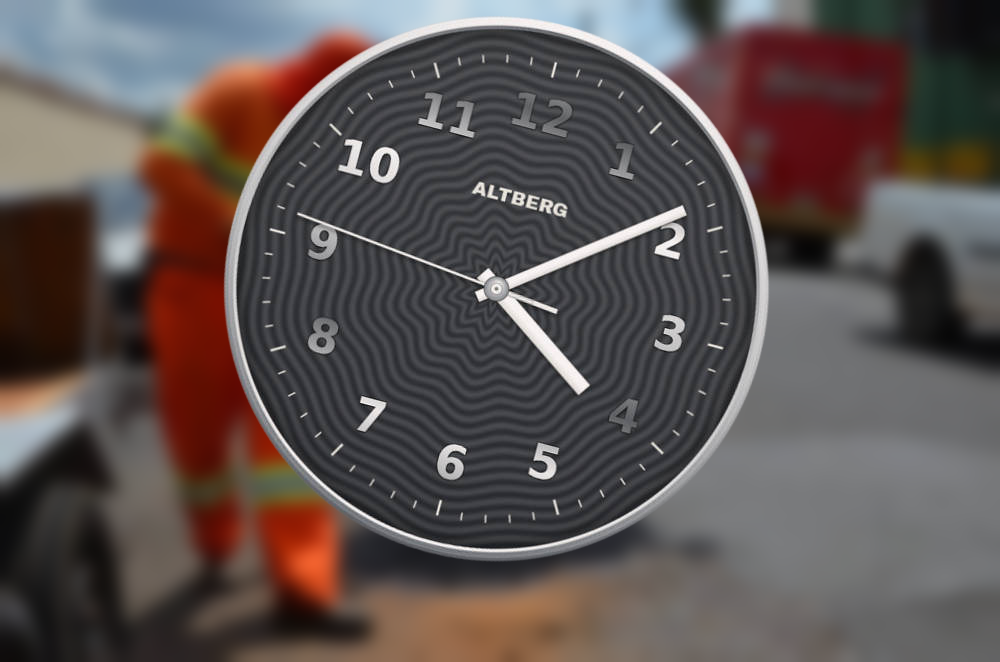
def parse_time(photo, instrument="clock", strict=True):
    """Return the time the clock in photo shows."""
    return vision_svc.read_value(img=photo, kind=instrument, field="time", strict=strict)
4:08:46
